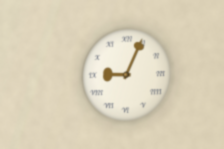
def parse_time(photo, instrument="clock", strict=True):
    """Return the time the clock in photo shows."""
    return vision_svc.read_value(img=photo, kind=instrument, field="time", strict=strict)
9:04
